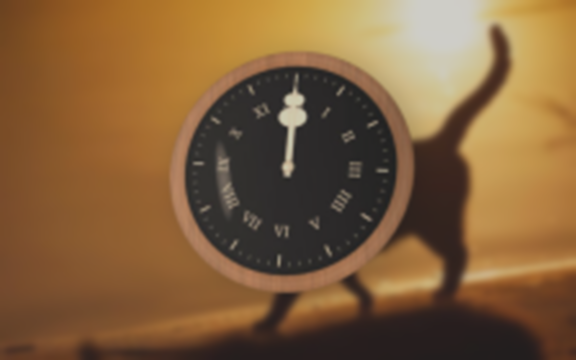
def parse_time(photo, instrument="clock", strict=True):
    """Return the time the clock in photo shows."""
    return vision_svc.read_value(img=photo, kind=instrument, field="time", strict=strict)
12:00
